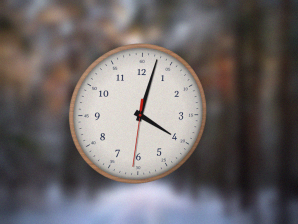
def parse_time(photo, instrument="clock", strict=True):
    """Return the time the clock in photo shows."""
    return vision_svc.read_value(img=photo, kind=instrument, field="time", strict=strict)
4:02:31
